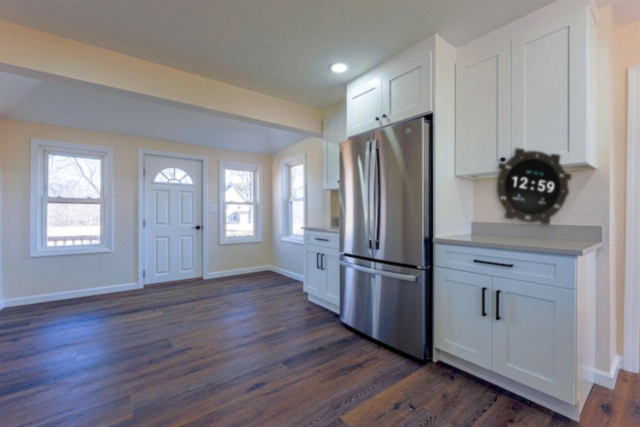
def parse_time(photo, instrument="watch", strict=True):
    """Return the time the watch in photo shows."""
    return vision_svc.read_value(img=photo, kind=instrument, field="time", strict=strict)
12:59
